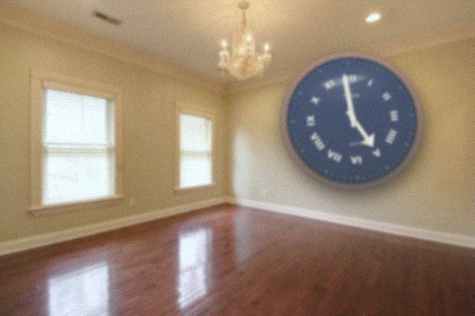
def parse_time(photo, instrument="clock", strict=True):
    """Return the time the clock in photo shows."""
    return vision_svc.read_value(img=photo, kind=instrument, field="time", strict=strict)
4:59
